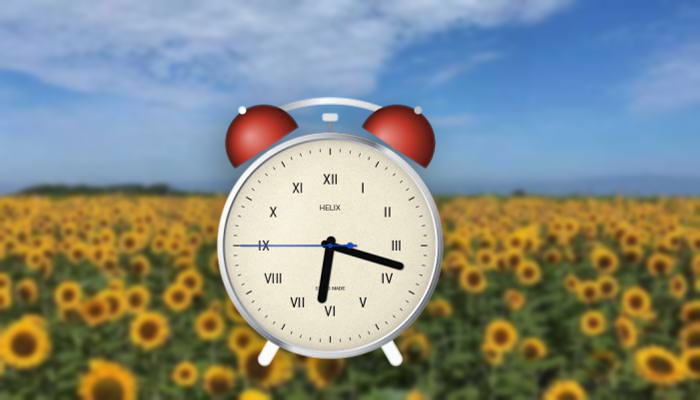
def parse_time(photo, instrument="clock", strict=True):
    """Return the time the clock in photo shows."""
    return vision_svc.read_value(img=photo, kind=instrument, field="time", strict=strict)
6:17:45
